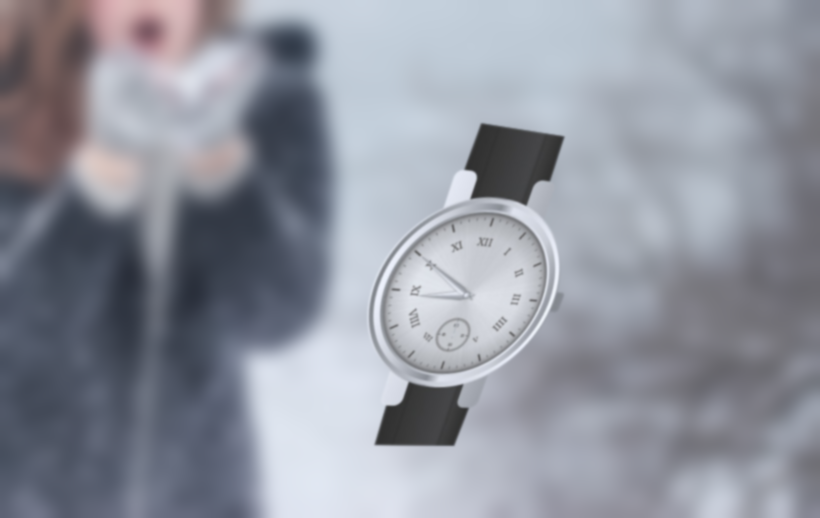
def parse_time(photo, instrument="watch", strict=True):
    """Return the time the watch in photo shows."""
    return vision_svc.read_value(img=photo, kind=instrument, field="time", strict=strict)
8:50
